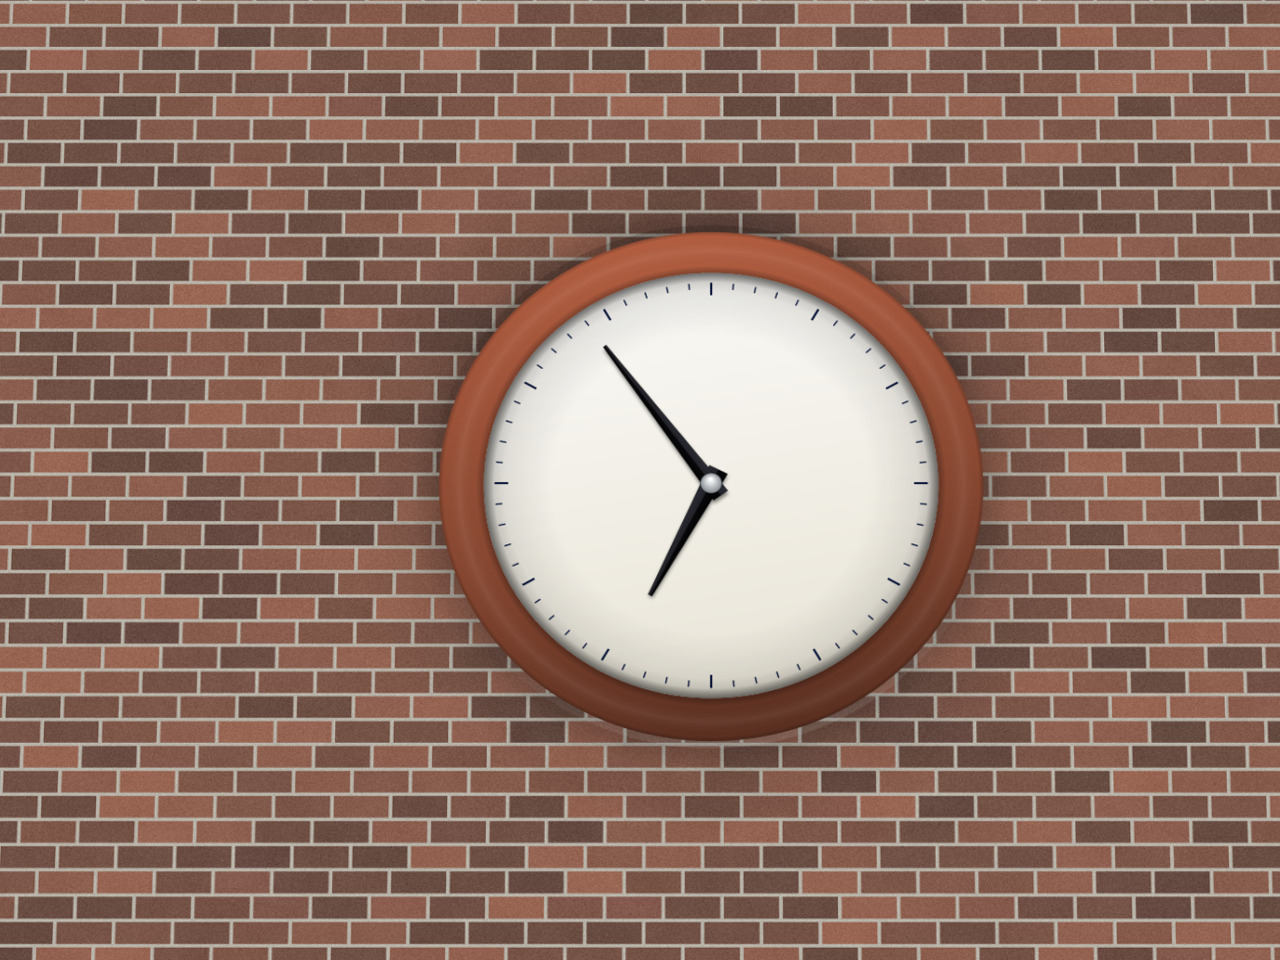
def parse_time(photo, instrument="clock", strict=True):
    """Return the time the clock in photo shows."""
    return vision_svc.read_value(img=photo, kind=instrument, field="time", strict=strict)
6:54
